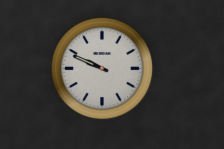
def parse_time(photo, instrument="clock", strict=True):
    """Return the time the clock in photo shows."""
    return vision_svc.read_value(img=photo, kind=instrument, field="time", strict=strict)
9:49
